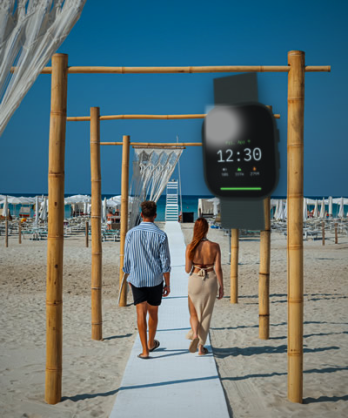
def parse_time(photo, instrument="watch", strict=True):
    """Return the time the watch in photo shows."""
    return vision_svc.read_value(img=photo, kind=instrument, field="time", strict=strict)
12:30
